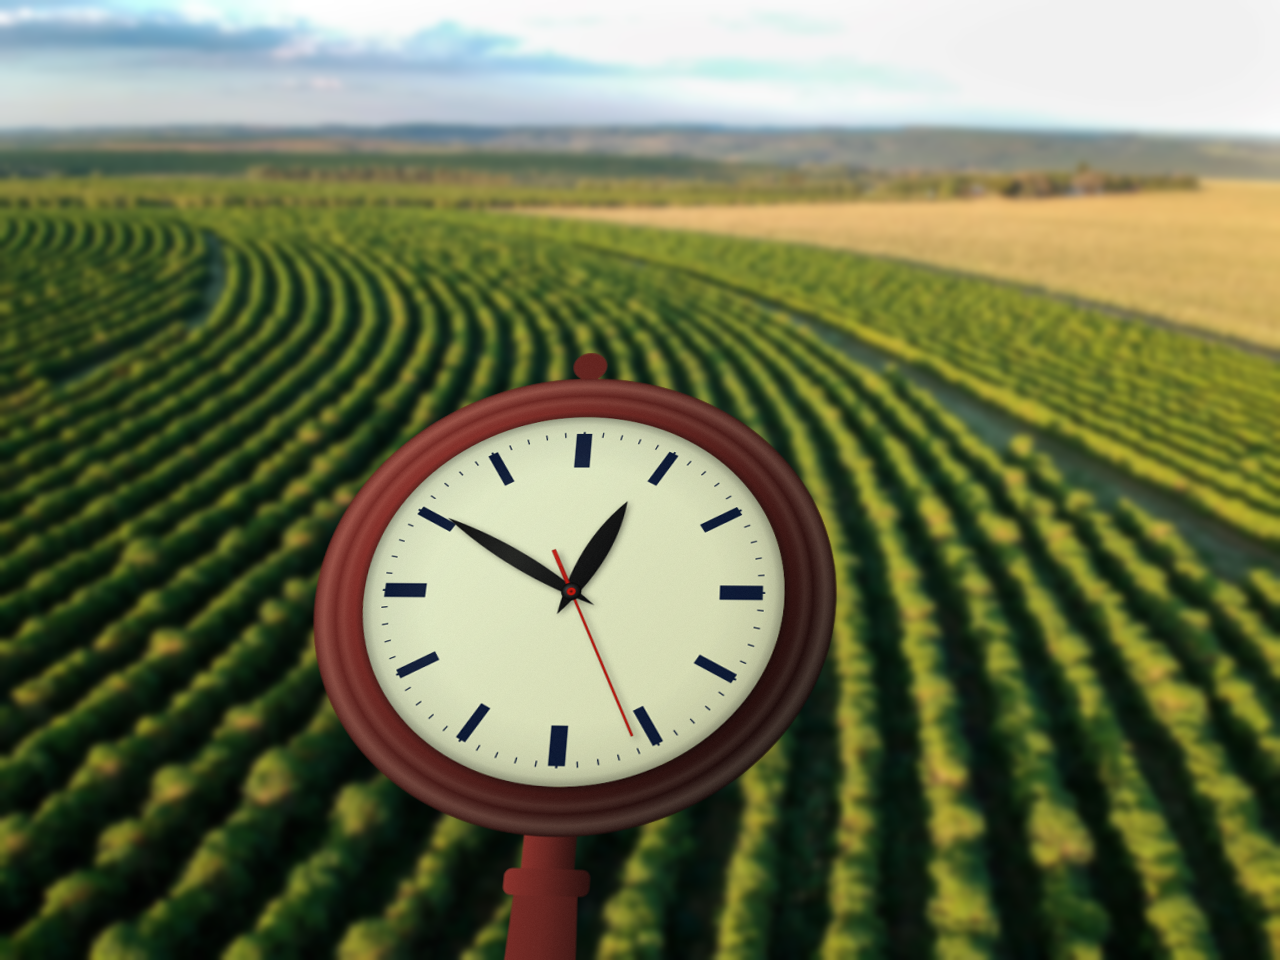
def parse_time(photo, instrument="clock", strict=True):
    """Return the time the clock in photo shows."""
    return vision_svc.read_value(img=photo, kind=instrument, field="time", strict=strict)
12:50:26
